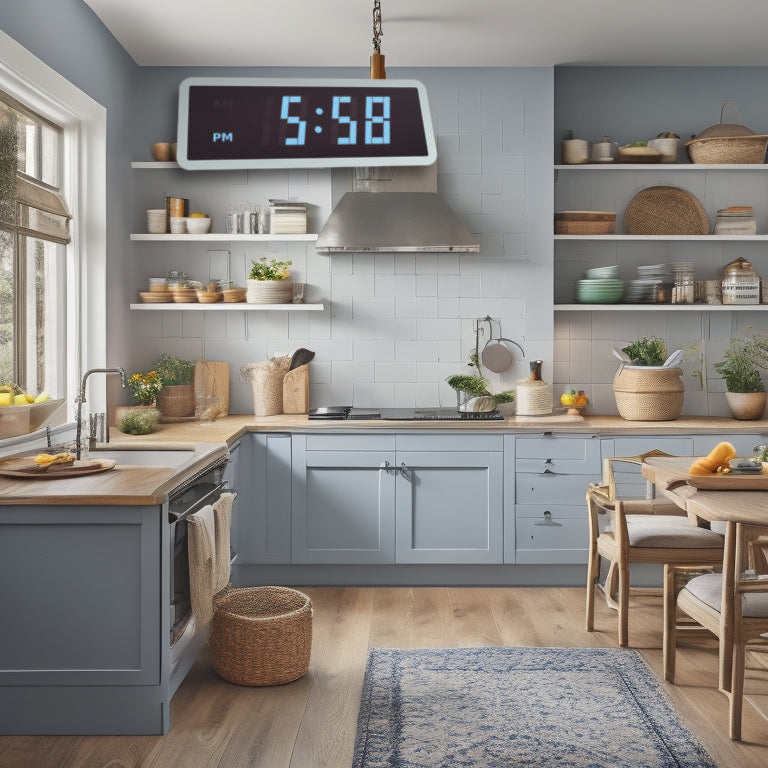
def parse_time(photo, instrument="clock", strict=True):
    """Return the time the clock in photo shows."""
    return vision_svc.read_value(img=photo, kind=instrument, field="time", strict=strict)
5:58
